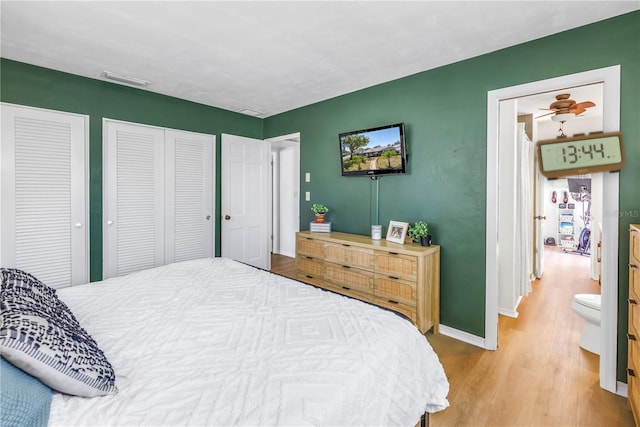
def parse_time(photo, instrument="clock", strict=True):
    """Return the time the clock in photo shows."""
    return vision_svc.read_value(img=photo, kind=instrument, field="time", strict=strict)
13:44
